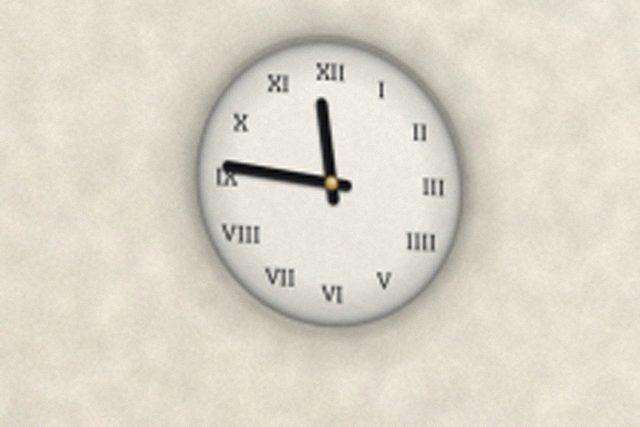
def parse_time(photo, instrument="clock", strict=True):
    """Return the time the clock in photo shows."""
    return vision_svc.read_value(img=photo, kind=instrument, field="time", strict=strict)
11:46
